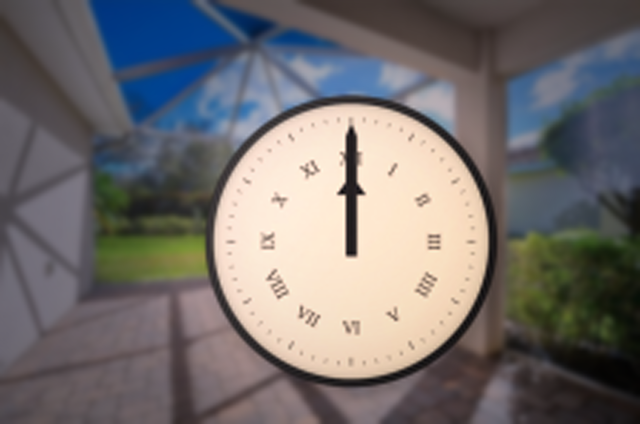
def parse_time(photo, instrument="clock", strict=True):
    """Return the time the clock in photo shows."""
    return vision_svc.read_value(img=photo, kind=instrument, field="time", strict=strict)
12:00
